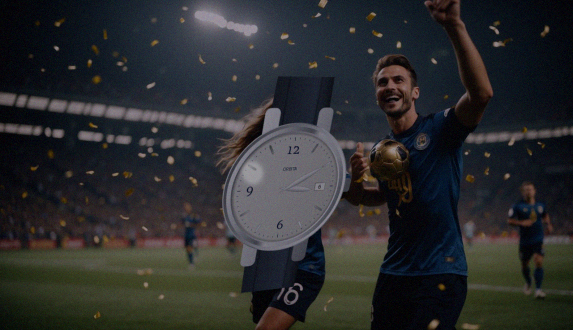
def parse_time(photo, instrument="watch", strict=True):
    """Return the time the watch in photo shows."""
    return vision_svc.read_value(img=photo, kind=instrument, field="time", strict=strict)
3:10
